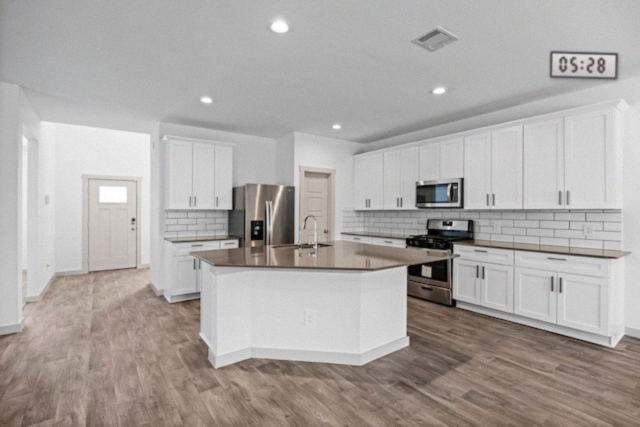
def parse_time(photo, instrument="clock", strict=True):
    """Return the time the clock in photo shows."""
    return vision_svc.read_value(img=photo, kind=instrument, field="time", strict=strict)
5:28
